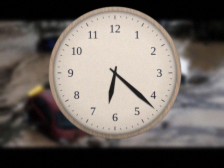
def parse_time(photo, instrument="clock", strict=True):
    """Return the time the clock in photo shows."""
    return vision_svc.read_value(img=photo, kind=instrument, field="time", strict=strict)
6:22
